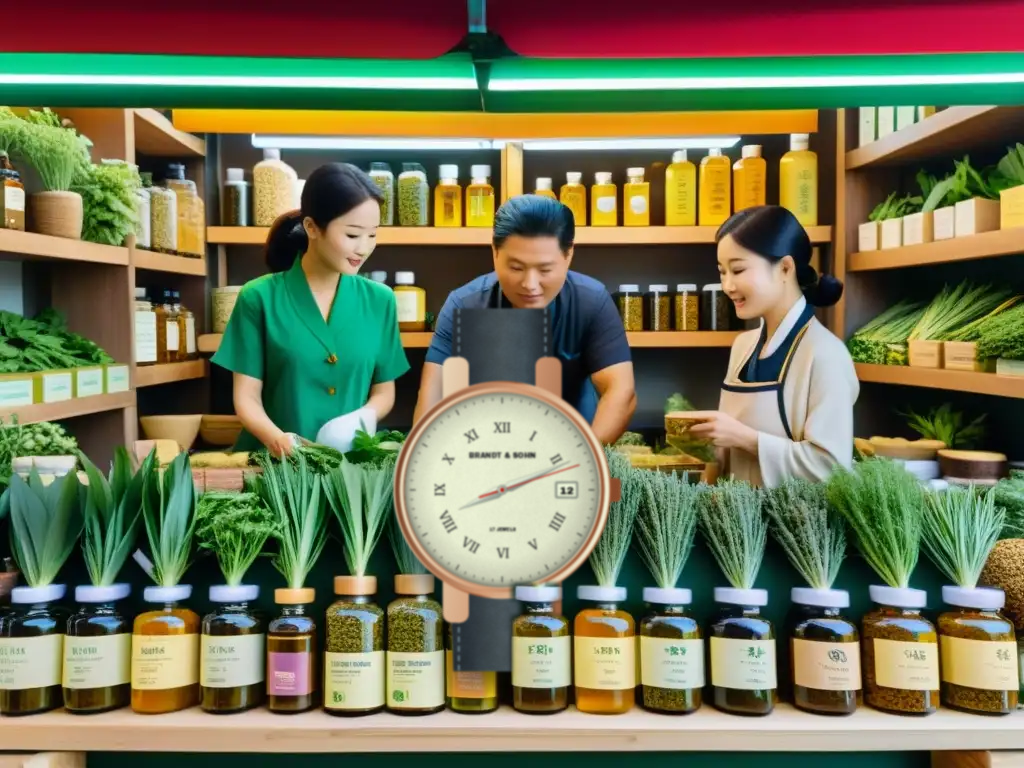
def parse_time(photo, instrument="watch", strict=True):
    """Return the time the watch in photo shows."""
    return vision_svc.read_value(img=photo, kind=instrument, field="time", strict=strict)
8:11:12
